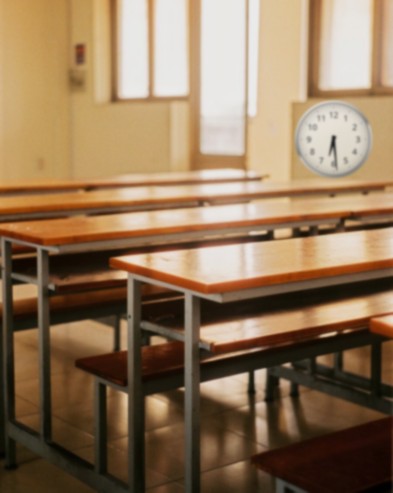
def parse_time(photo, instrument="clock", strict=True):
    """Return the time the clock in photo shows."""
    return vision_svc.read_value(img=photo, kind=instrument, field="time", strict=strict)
6:29
